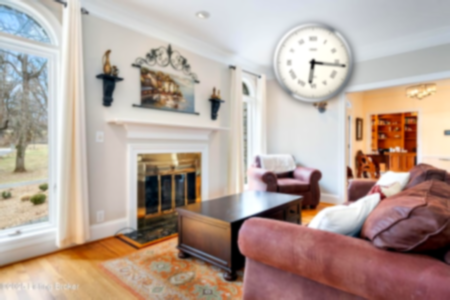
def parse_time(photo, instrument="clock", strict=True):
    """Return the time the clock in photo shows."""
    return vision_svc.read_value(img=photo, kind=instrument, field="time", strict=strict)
6:16
